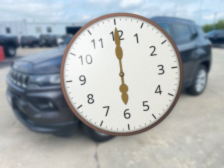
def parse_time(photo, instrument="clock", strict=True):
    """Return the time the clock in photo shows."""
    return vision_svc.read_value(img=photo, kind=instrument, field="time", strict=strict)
6:00
